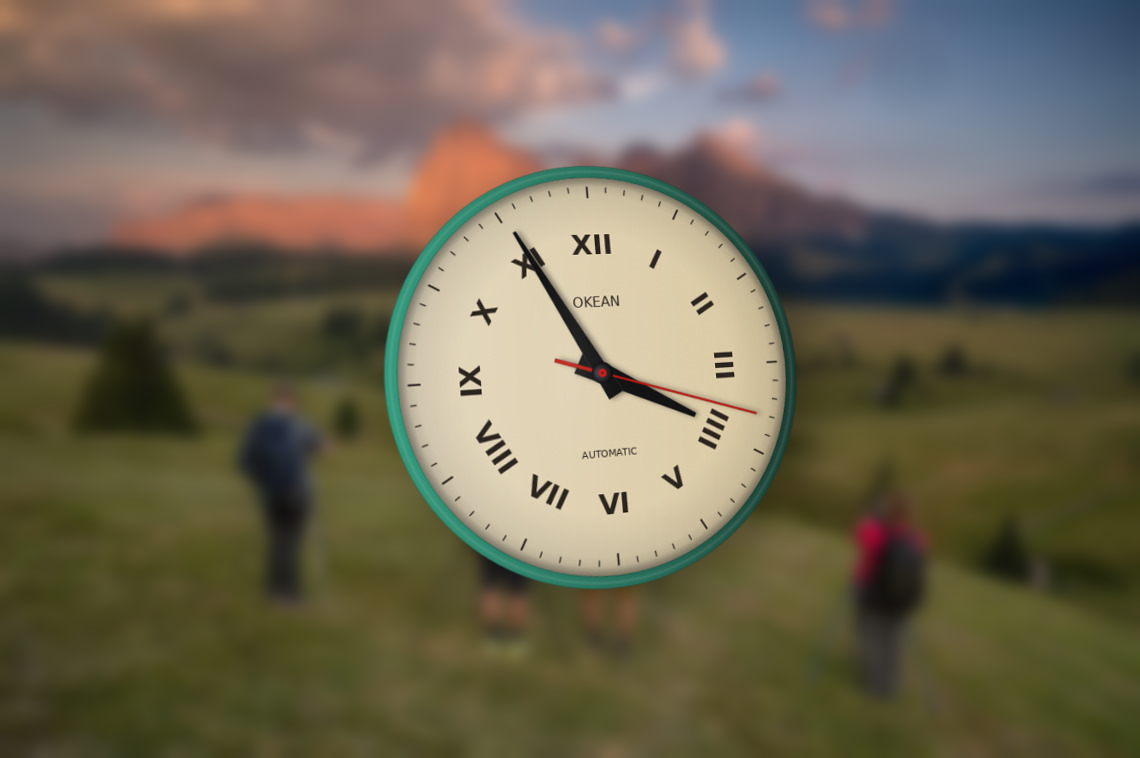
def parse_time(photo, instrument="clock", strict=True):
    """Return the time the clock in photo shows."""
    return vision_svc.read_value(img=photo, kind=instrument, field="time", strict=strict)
3:55:18
